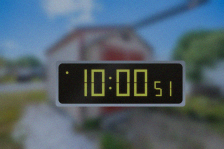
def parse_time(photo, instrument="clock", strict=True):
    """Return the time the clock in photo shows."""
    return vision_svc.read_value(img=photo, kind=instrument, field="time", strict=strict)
10:00:51
